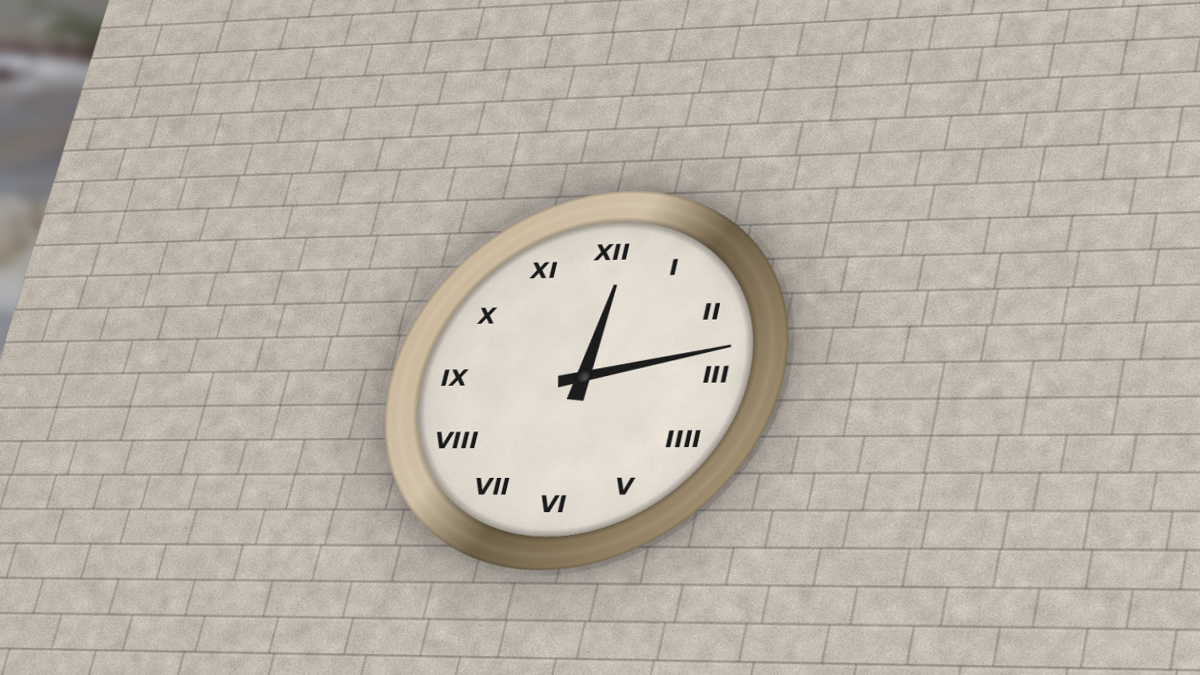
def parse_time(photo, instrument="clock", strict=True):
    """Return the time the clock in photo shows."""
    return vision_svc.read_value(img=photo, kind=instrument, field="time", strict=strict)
12:13
